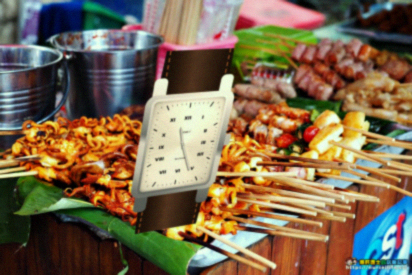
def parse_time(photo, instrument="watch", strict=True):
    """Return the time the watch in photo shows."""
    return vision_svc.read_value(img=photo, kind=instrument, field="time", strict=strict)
11:26
